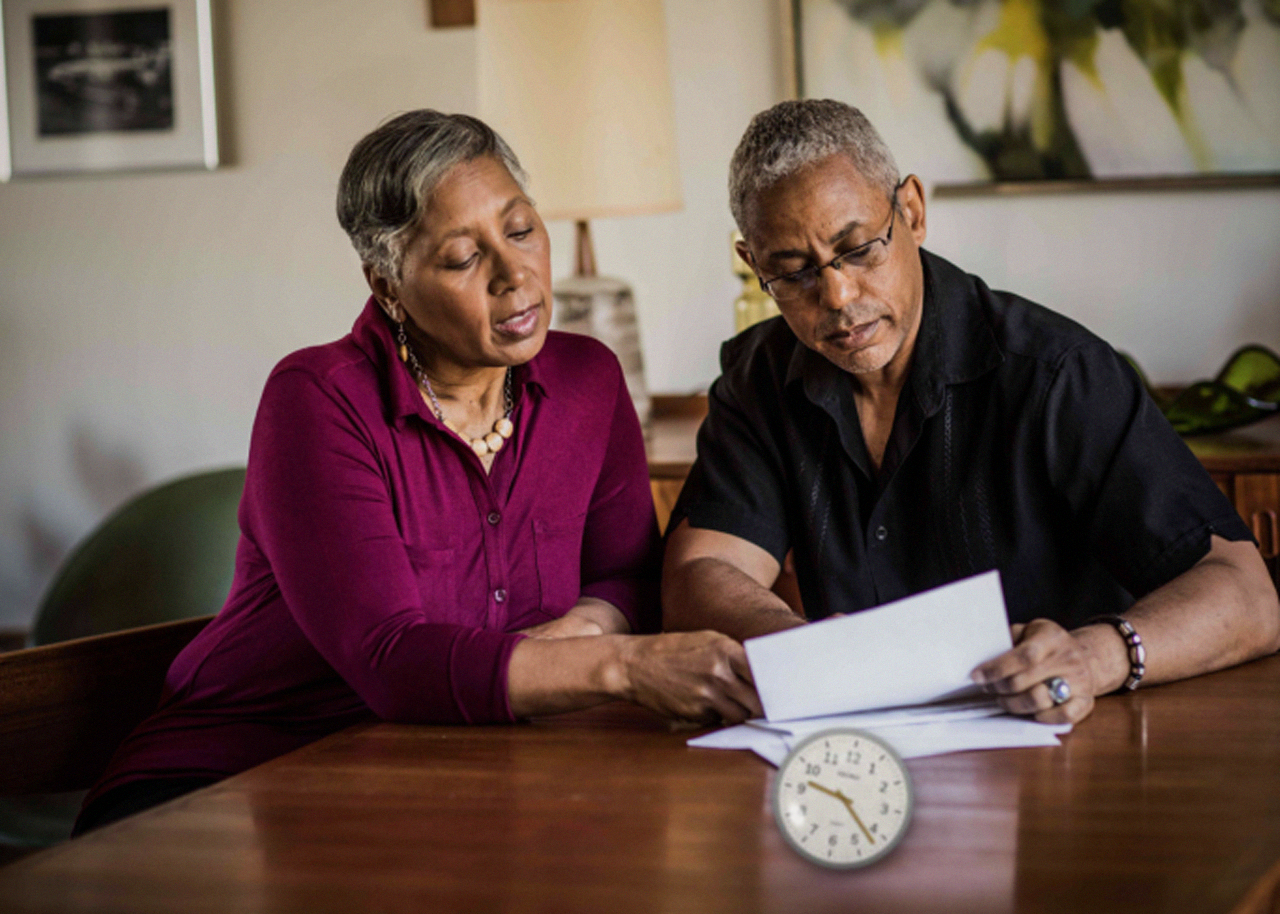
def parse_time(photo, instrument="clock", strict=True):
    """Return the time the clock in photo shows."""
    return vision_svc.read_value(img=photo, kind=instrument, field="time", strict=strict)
9:22
